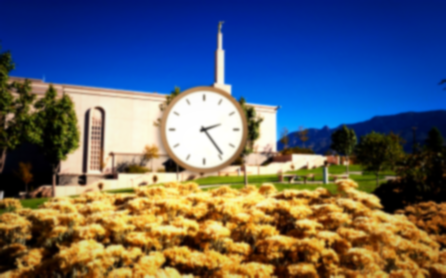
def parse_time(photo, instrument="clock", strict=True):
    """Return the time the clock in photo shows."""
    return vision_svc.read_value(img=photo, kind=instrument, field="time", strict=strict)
2:24
